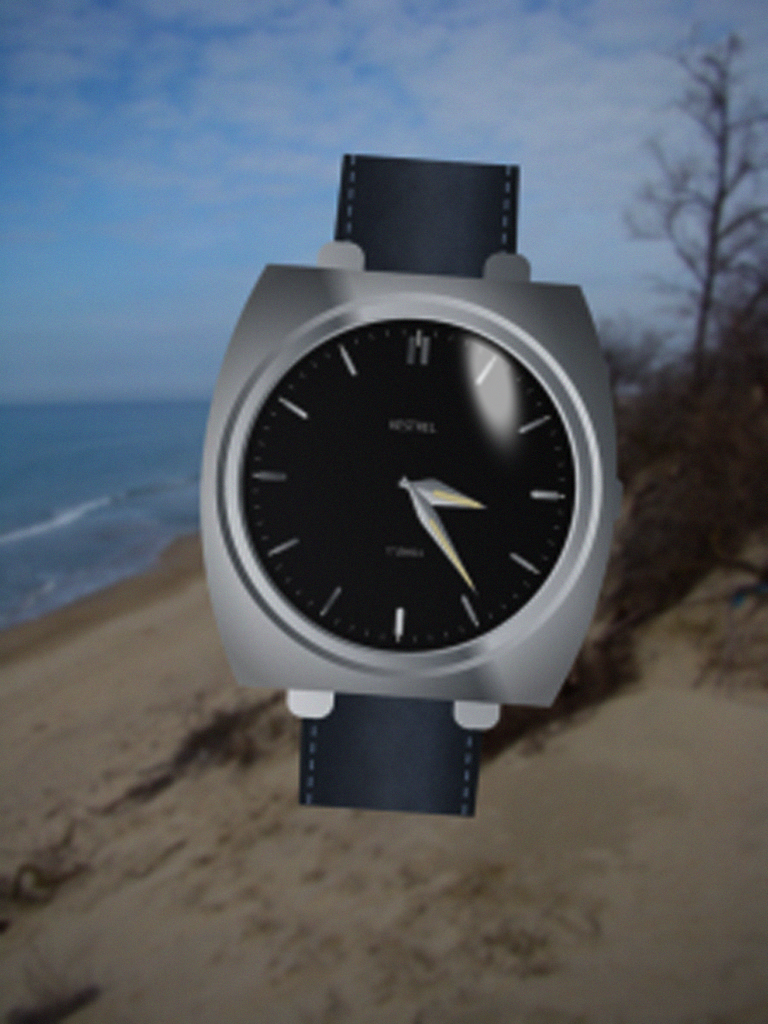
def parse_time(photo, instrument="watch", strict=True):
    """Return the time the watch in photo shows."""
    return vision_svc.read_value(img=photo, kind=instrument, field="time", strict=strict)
3:24
